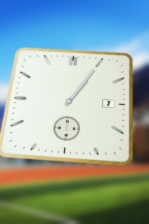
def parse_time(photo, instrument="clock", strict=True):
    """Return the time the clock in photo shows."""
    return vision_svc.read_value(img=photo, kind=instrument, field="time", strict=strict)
1:05
